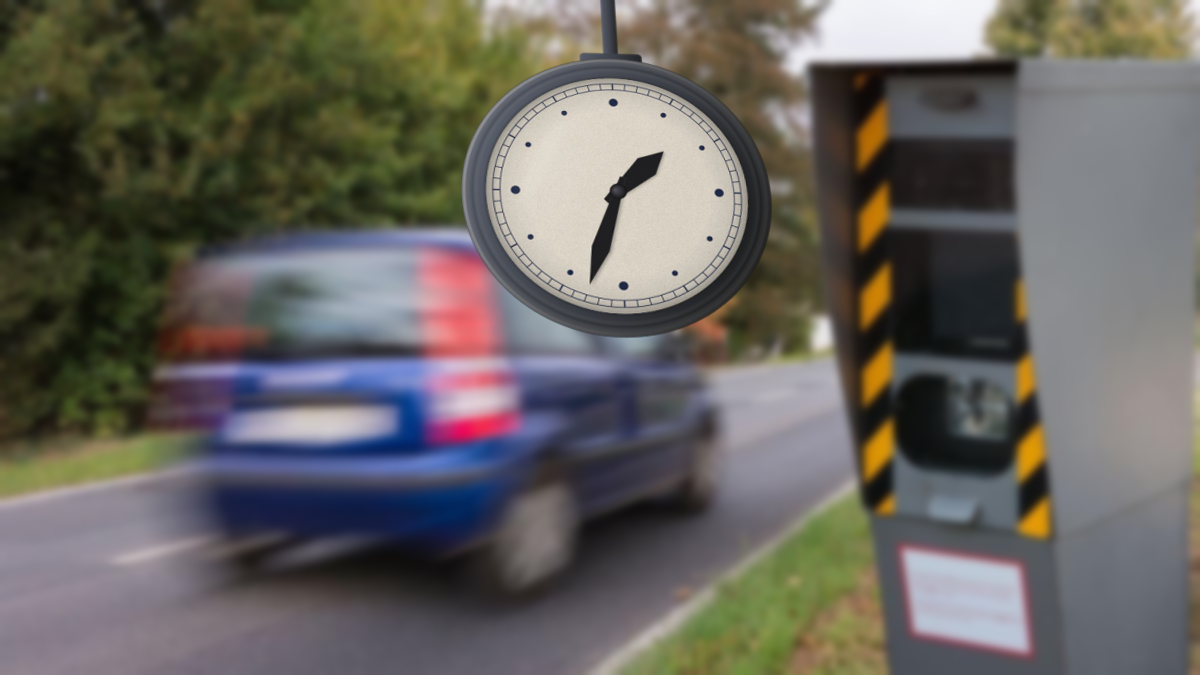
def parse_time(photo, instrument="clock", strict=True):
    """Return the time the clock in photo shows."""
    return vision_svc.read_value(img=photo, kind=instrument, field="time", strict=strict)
1:33
